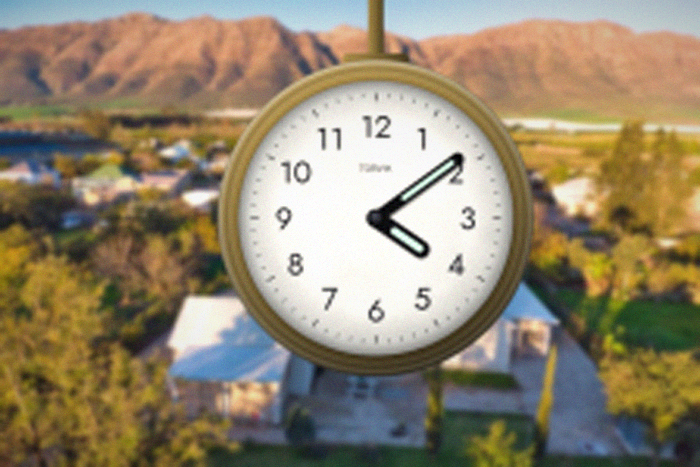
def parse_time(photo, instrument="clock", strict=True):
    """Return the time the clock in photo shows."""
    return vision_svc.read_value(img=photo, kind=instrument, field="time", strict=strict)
4:09
